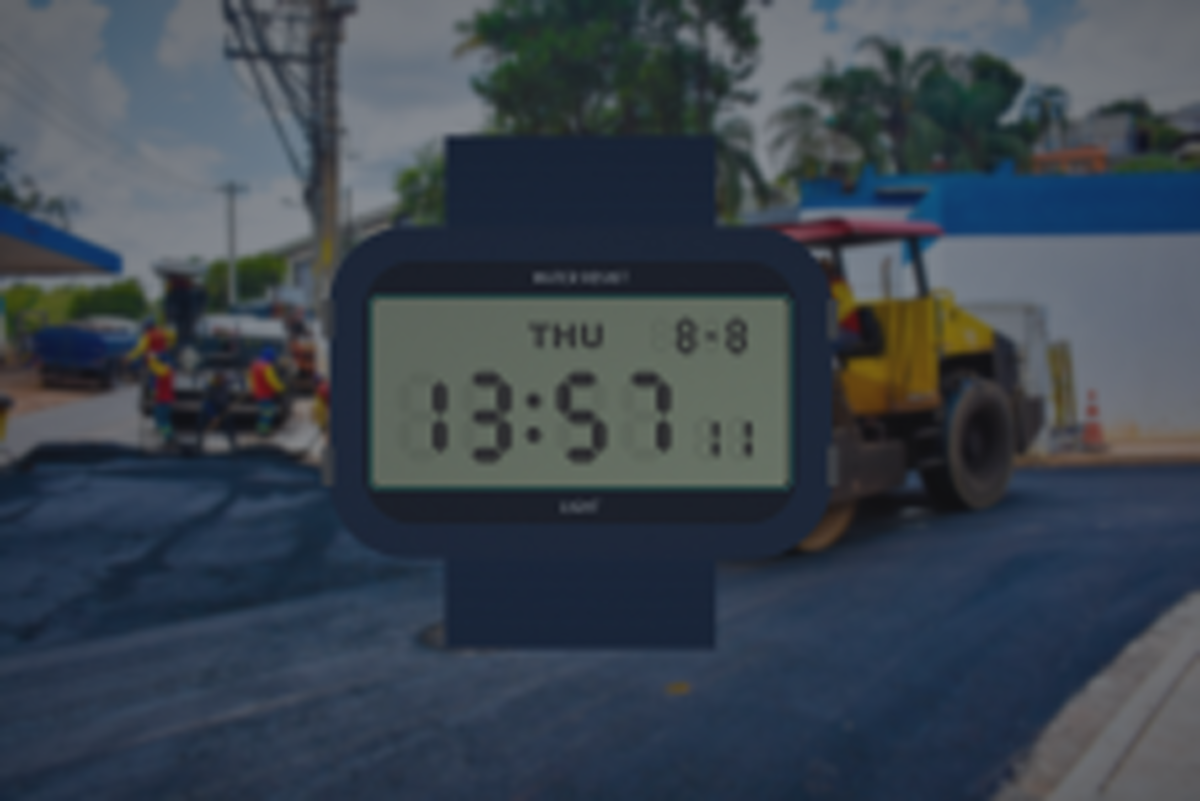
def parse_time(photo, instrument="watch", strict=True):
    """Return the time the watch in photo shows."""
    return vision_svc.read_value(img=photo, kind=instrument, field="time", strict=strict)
13:57:11
